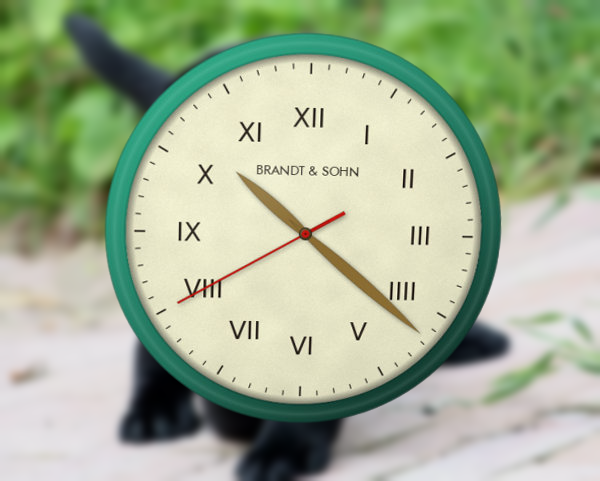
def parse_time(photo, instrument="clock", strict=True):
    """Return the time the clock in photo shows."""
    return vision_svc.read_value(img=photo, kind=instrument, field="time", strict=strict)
10:21:40
